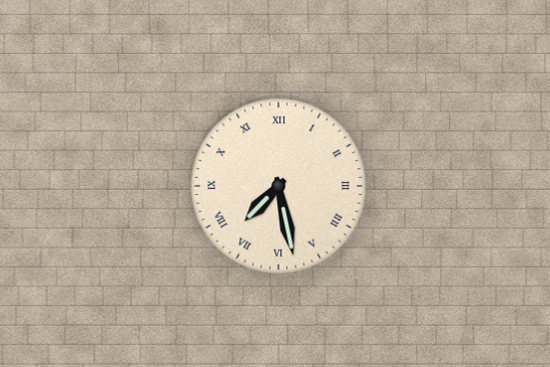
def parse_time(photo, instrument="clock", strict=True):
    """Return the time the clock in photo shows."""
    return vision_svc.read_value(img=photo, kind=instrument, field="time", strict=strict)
7:28
